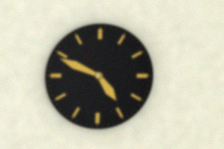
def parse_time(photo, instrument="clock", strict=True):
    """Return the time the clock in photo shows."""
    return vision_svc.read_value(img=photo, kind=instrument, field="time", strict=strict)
4:49
